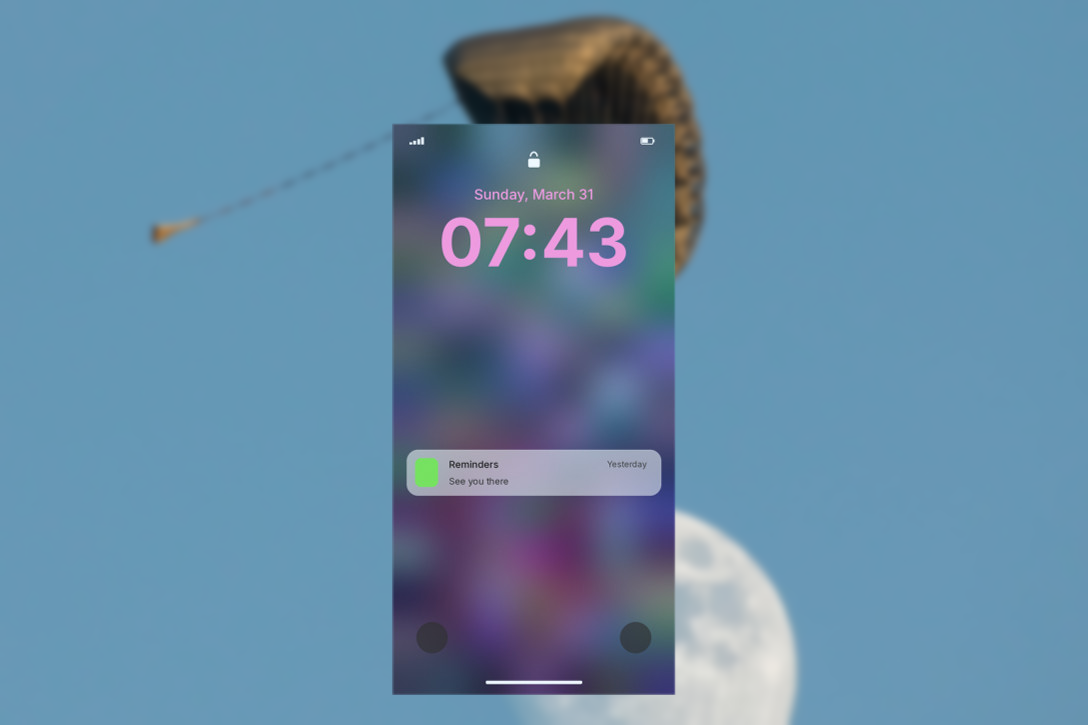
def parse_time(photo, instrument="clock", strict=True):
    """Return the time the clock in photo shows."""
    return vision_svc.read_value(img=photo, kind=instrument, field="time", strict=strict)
7:43
